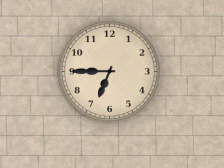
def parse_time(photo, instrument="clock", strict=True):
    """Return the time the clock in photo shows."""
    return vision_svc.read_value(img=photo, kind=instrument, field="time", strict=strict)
6:45
